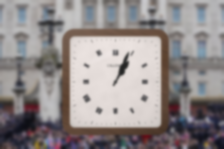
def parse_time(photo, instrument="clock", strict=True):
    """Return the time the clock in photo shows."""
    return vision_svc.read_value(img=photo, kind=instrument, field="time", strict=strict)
1:04
